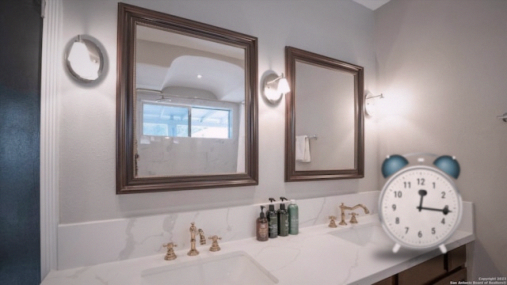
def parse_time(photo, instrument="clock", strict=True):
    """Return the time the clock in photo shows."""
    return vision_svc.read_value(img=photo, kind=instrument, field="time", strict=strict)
12:16
